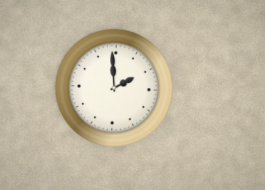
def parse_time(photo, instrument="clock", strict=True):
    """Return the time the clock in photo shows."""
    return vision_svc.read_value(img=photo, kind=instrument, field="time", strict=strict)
1:59
